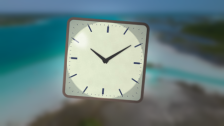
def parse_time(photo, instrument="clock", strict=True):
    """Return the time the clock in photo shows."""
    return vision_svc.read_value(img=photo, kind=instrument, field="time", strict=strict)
10:09
